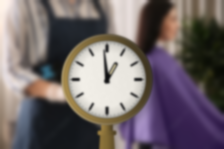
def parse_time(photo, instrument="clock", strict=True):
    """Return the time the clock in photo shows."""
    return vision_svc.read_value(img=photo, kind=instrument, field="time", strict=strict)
12:59
